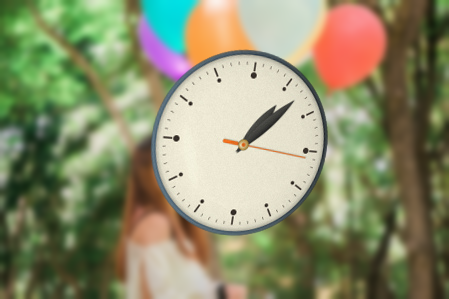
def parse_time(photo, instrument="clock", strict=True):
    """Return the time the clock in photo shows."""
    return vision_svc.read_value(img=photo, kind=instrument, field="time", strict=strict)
1:07:16
